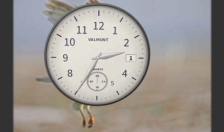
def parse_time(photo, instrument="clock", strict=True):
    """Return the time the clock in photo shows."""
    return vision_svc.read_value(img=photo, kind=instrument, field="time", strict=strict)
2:35
